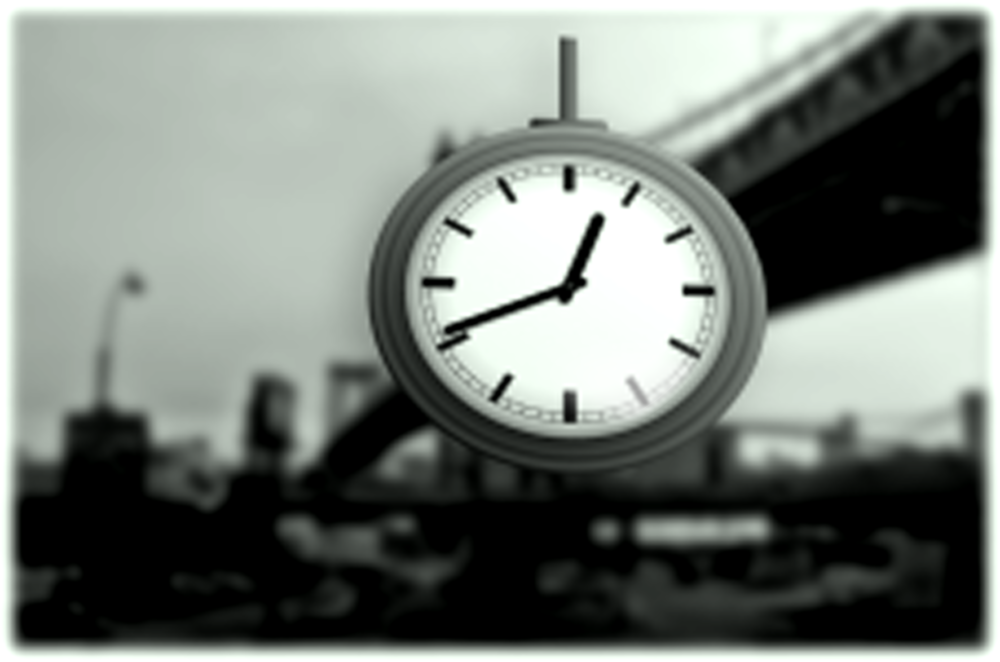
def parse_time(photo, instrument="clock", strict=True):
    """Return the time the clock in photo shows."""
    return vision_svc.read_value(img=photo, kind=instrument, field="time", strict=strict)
12:41
